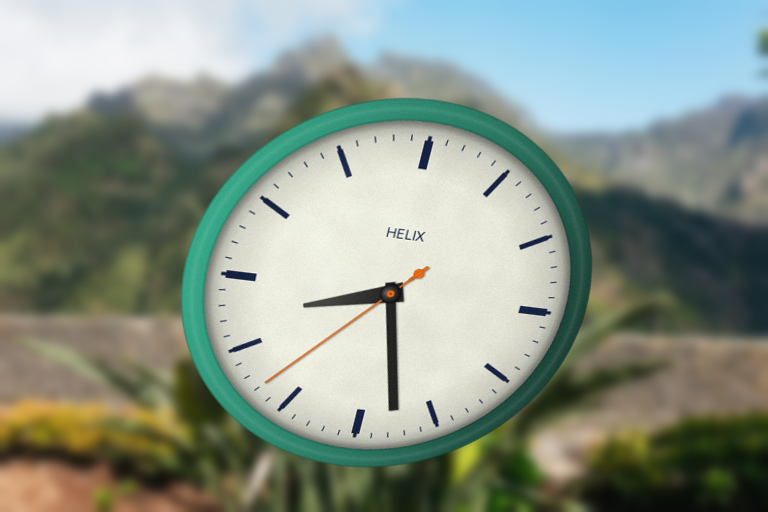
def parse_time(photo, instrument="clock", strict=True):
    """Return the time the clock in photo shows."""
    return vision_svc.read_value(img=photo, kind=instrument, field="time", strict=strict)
8:27:37
